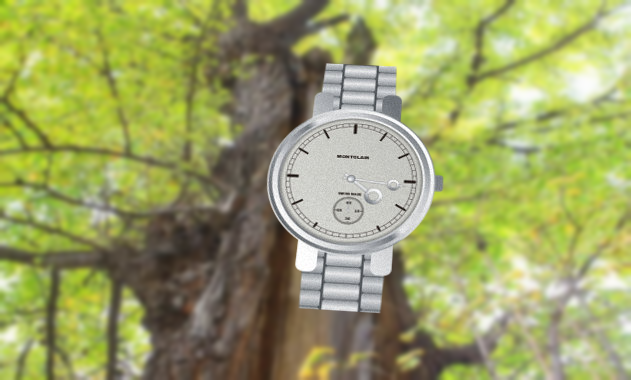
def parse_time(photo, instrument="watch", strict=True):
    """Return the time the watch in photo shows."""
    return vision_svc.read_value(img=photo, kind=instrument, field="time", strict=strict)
4:16
